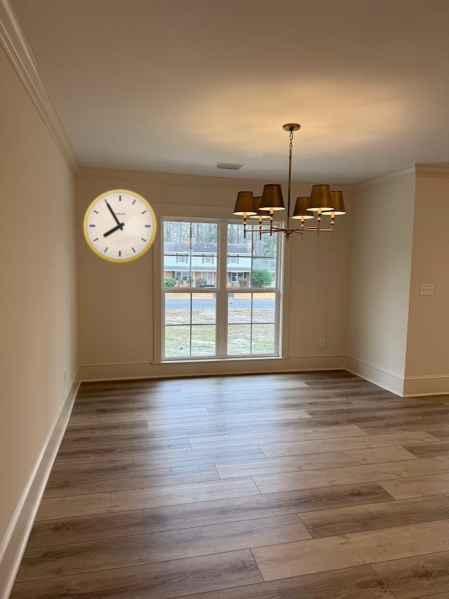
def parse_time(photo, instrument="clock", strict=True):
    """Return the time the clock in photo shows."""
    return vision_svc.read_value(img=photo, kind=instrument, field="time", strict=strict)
7:55
